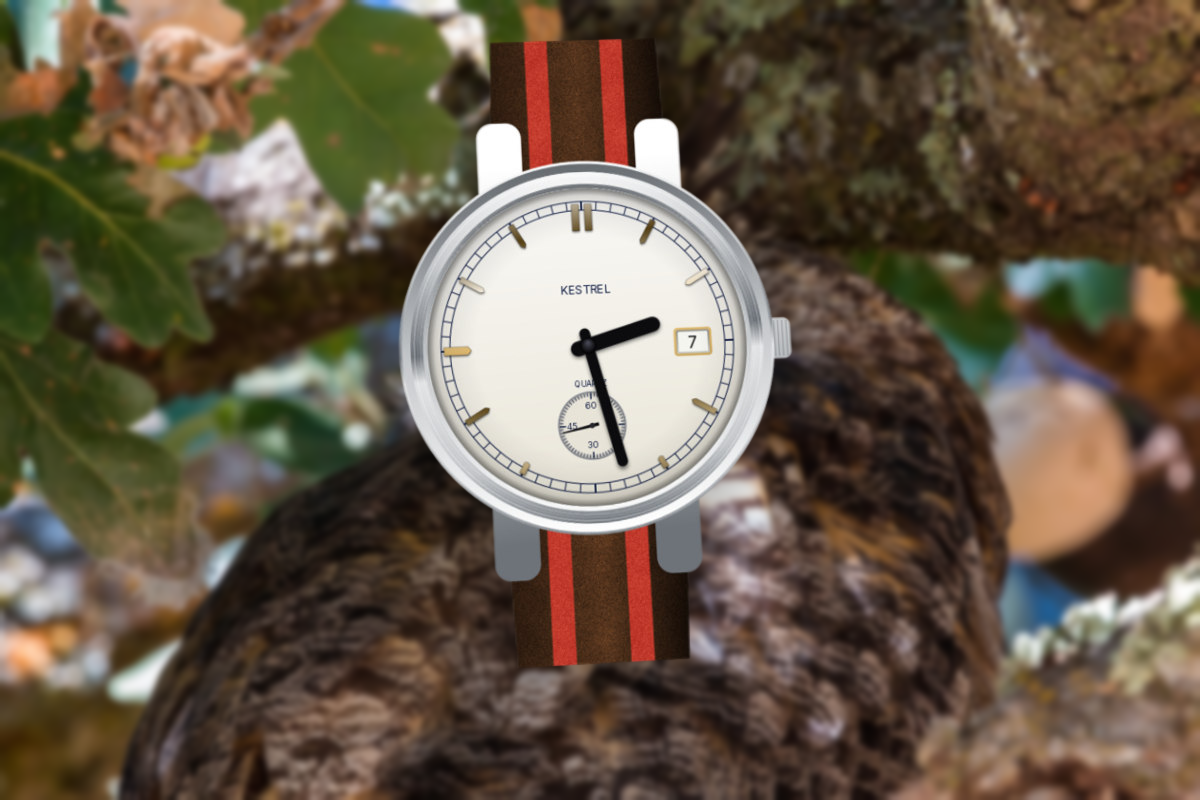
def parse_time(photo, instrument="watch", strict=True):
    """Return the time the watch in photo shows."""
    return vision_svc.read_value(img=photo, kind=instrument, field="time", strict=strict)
2:27:43
